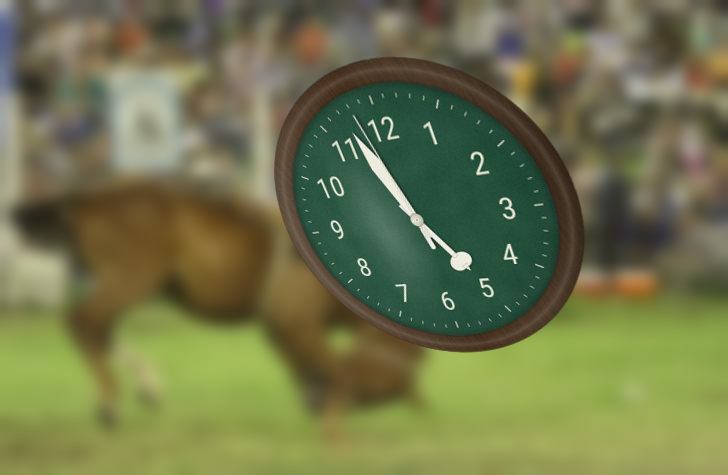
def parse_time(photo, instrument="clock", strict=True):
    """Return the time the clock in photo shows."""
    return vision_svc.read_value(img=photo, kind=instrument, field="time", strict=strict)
4:56:58
